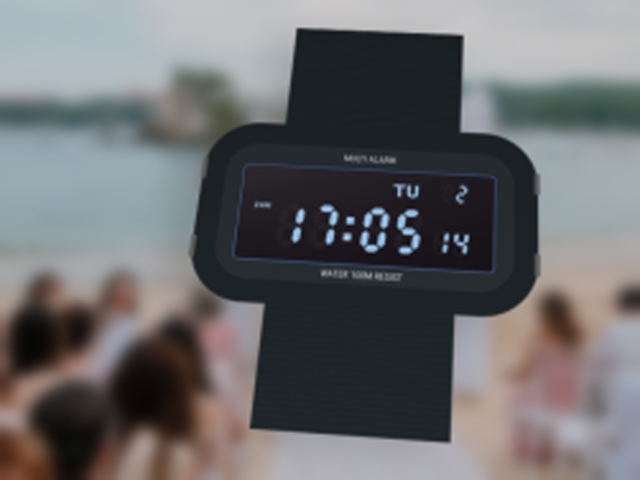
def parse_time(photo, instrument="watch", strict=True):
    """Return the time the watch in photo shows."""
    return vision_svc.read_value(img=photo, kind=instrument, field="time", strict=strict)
17:05:14
